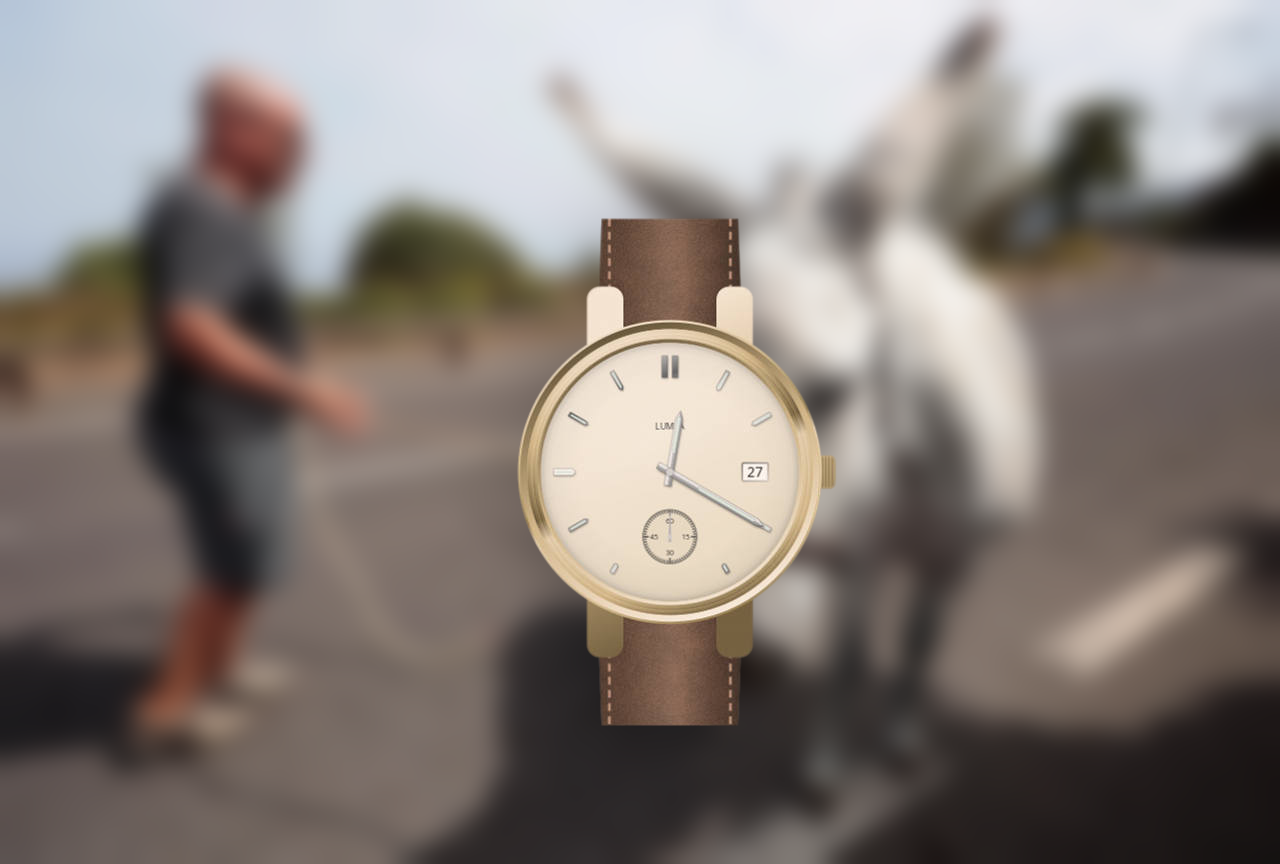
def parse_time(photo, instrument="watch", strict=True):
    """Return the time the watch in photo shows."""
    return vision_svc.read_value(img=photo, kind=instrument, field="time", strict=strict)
12:20
